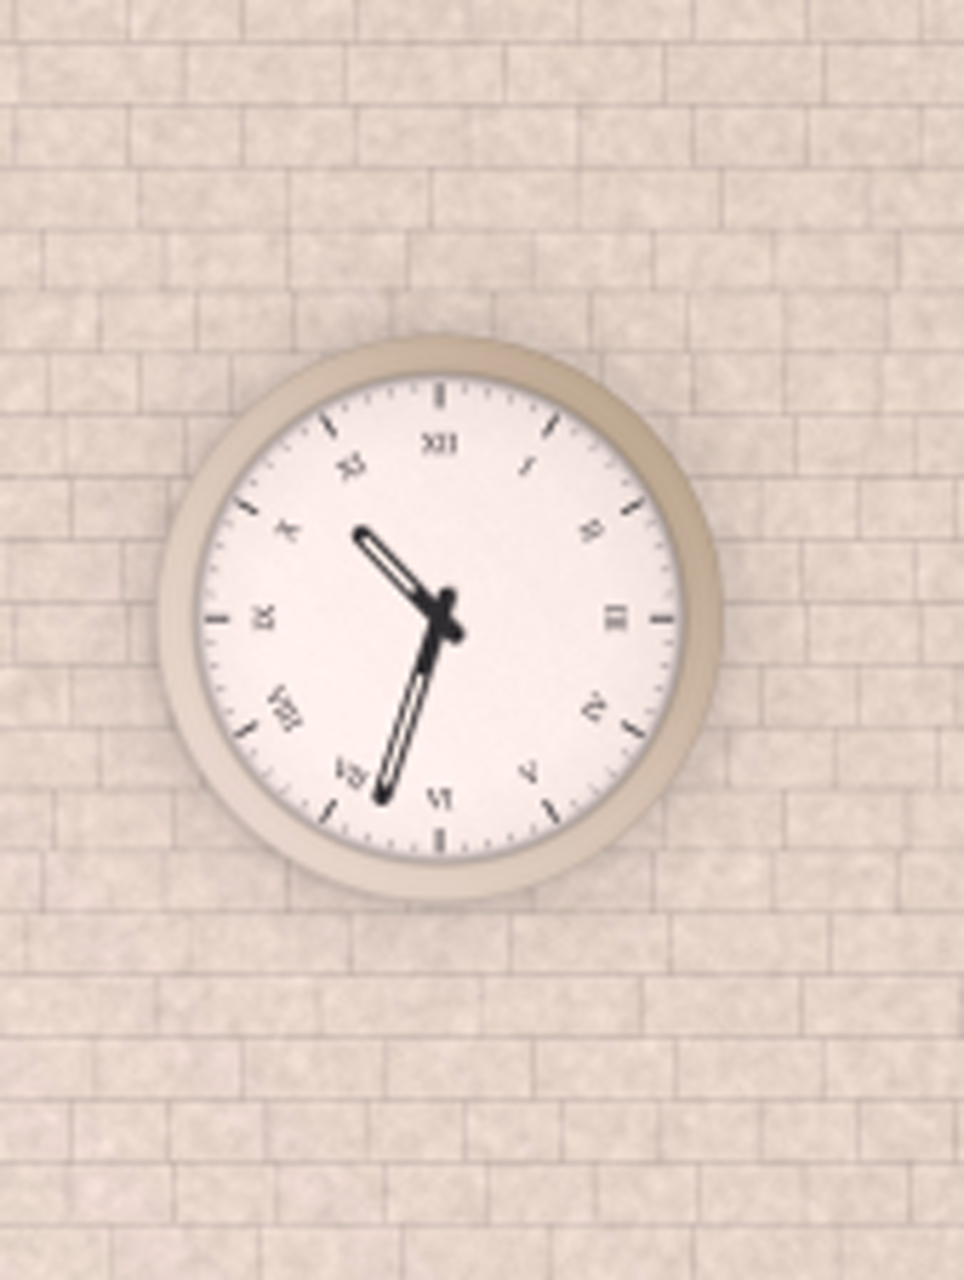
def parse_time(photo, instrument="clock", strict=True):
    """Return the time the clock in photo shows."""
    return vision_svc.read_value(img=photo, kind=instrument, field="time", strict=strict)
10:33
